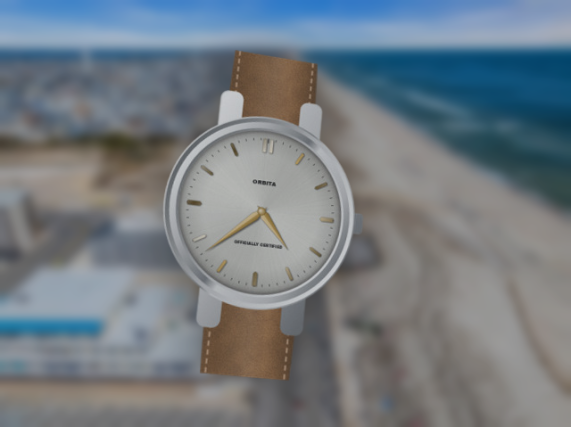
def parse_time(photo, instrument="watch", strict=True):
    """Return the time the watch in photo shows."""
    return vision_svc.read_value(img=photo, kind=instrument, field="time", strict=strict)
4:38
